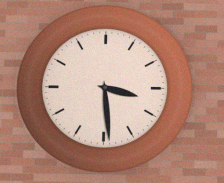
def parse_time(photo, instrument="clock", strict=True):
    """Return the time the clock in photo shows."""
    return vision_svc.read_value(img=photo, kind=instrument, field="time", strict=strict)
3:29
